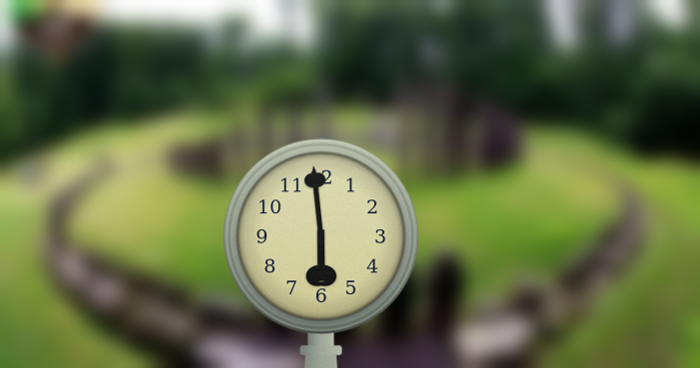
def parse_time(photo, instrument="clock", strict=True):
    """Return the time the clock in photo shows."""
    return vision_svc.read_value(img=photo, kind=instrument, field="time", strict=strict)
5:59
